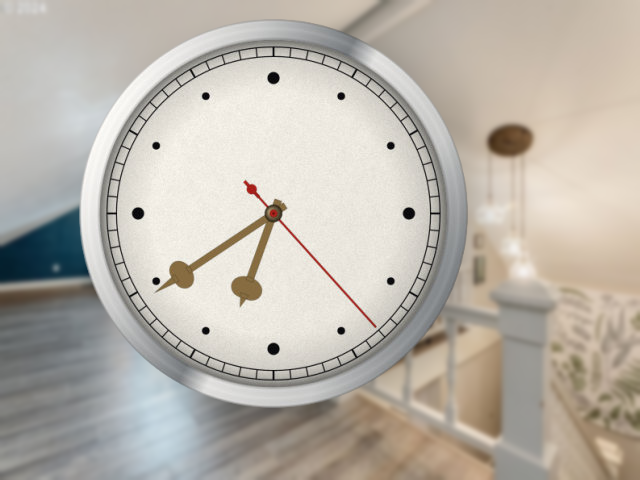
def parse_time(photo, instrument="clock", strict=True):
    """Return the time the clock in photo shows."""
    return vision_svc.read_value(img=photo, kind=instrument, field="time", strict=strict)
6:39:23
